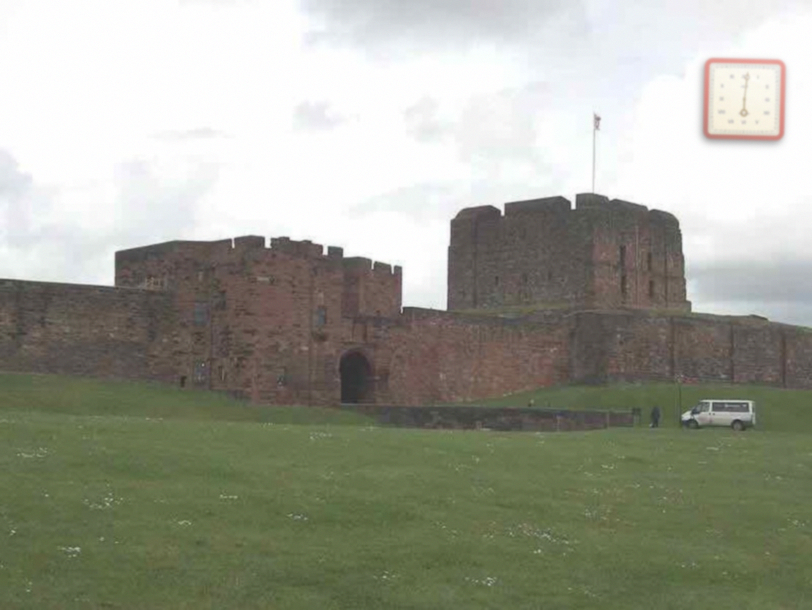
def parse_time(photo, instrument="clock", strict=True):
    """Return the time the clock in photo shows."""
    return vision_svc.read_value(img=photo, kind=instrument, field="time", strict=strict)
6:01
